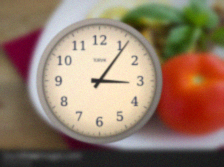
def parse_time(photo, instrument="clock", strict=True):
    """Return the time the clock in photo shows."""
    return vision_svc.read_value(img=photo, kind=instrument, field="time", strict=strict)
3:06
